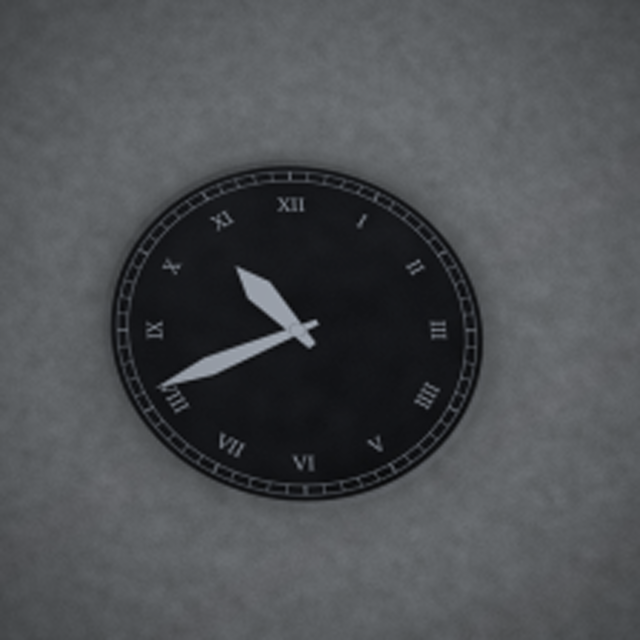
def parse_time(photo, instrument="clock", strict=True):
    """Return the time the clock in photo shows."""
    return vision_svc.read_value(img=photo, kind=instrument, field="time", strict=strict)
10:41
